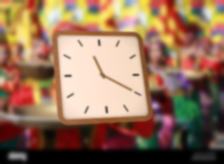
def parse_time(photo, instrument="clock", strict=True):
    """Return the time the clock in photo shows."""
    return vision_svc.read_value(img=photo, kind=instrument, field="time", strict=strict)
11:20
